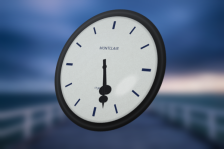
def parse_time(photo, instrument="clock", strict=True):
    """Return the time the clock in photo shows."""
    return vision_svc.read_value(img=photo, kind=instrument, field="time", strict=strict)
5:28
